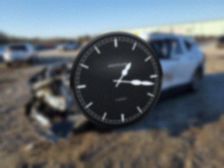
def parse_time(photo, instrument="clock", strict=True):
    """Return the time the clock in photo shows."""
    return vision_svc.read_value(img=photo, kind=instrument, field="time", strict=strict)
1:17
